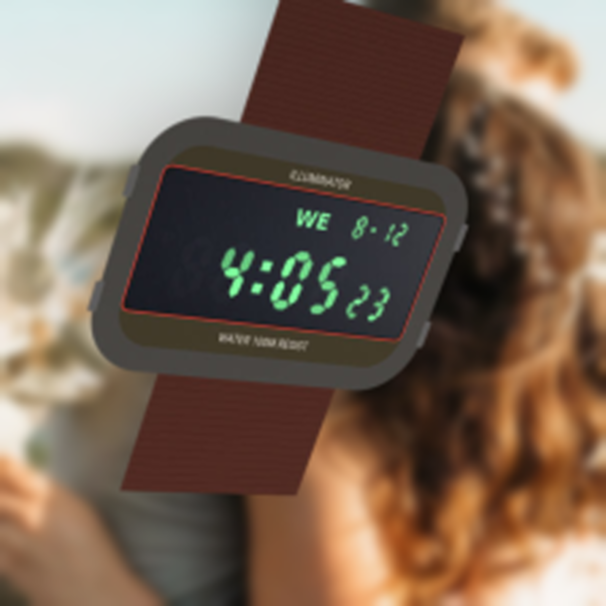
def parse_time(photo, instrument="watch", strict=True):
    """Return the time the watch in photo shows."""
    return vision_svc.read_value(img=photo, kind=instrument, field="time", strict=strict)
4:05:23
